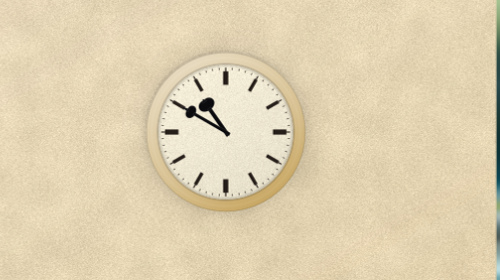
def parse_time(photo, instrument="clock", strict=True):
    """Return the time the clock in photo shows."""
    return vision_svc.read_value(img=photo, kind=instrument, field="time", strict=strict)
10:50
